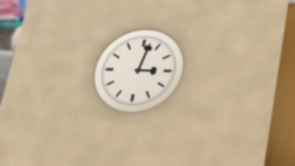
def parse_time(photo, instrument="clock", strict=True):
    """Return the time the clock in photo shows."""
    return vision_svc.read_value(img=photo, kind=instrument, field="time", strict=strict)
3:02
